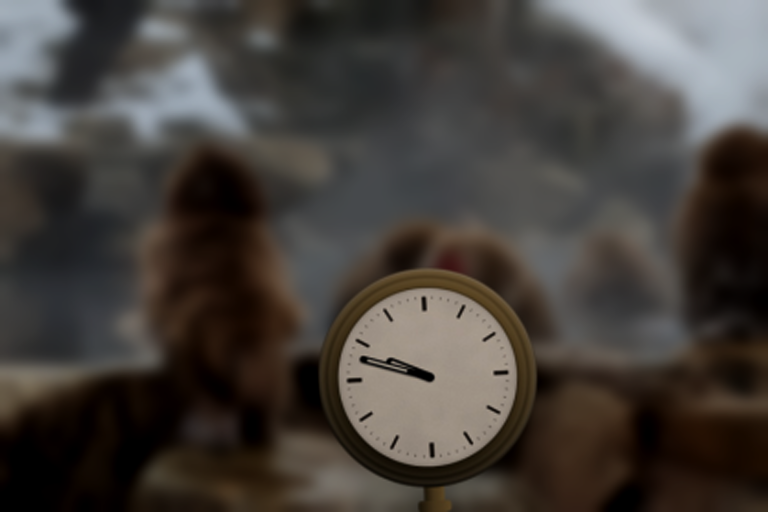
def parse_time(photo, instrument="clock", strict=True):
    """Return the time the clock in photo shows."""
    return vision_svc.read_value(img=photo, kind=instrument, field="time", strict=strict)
9:48
